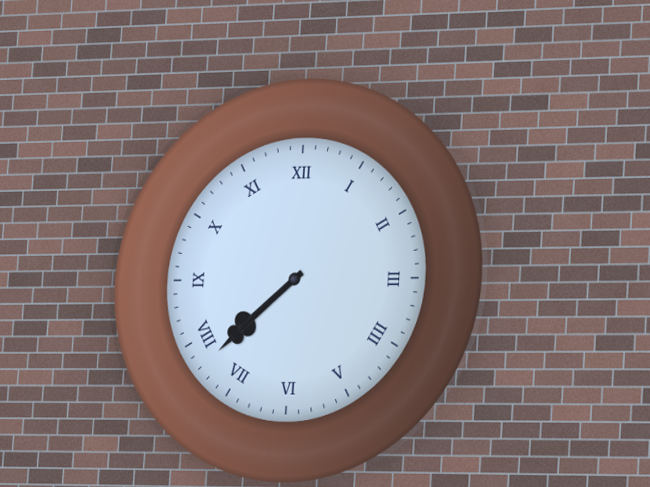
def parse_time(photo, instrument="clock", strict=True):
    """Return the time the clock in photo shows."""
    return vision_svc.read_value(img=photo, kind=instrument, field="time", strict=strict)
7:38
